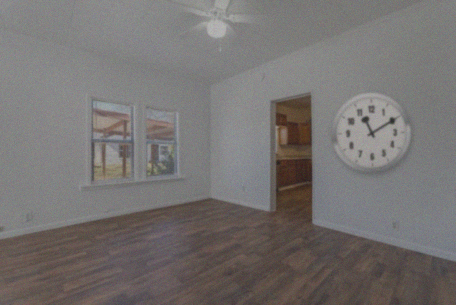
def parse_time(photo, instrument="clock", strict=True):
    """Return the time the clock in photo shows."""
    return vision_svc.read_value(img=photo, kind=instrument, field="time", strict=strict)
11:10
